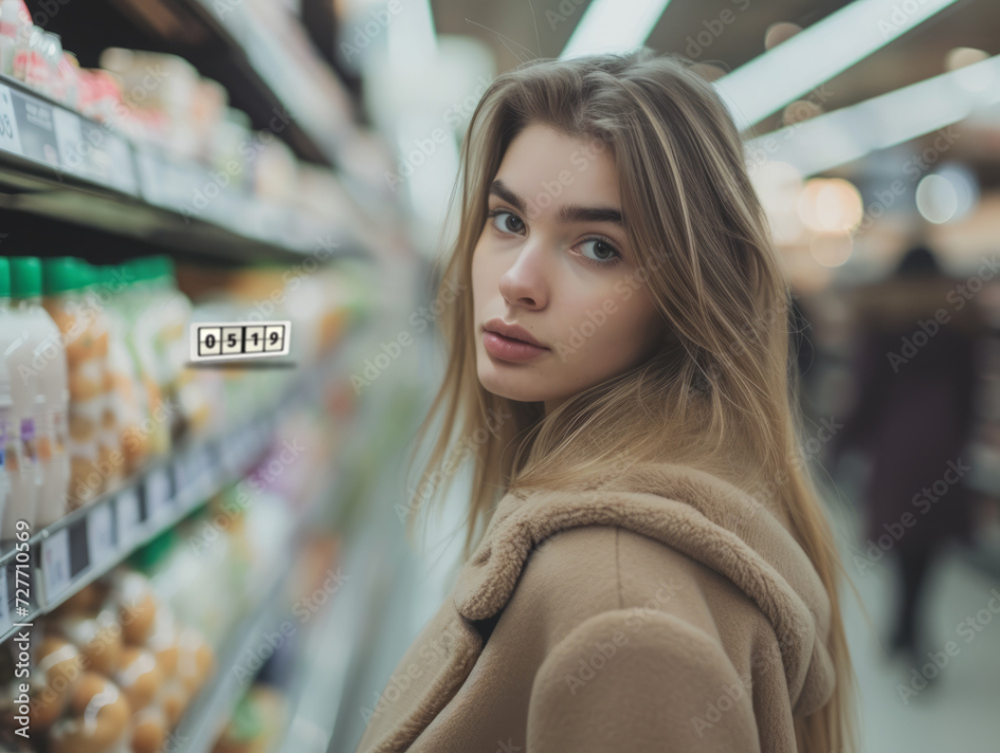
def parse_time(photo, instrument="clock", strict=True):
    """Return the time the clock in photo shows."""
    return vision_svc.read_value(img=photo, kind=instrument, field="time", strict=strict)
5:19
